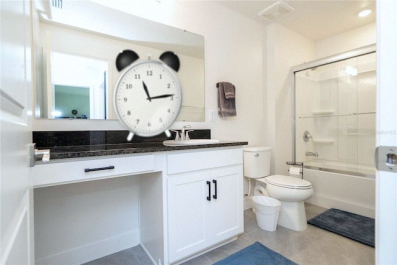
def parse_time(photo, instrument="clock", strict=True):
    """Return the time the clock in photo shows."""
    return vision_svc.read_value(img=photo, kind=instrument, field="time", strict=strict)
11:14
